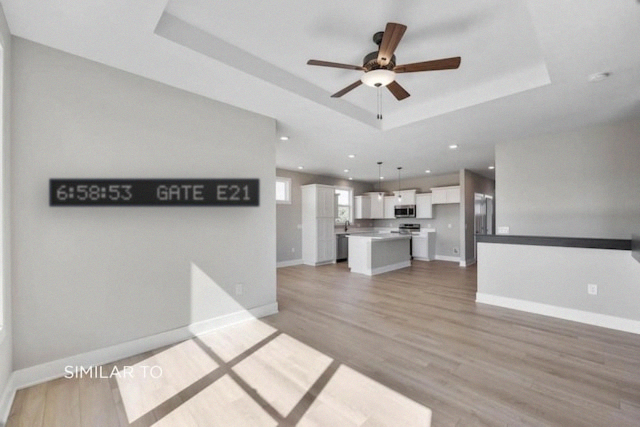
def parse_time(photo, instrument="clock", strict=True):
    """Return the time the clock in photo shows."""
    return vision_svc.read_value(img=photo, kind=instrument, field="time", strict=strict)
6:58:53
